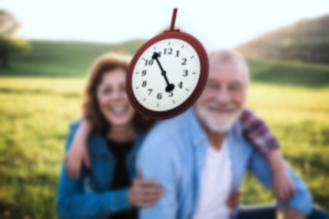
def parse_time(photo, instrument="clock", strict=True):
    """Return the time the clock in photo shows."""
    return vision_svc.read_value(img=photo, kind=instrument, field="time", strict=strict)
4:54
